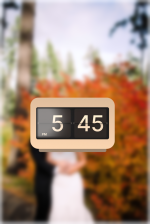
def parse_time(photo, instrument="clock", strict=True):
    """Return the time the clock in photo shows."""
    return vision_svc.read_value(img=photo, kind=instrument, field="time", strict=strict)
5:45
